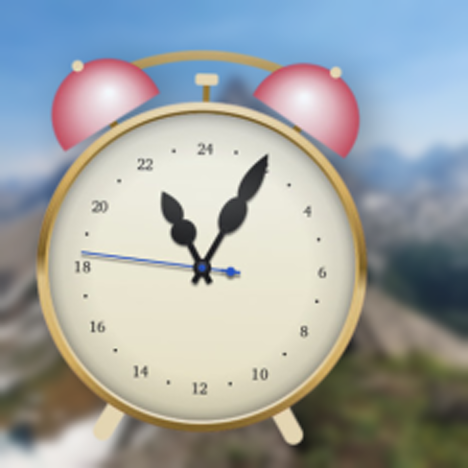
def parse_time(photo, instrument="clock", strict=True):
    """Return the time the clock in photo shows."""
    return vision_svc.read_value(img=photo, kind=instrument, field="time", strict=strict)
22:04:46
